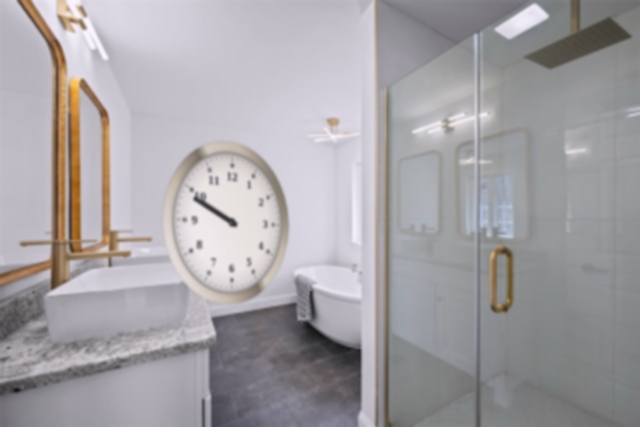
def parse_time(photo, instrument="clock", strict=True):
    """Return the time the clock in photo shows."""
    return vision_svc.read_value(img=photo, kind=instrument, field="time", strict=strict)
9:49
